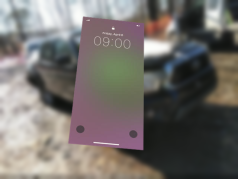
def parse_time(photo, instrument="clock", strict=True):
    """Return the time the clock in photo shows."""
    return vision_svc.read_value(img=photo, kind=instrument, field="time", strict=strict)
9:00
